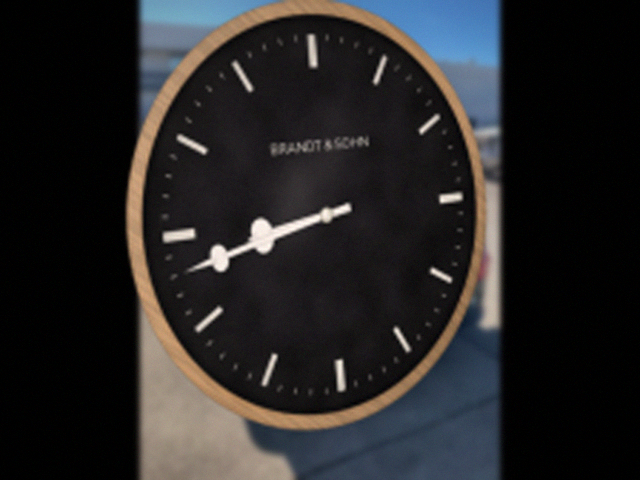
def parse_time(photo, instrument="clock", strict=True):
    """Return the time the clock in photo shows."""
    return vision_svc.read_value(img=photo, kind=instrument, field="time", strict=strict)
8:43
